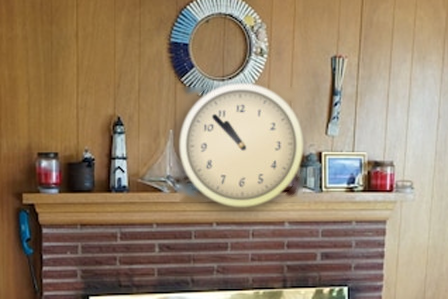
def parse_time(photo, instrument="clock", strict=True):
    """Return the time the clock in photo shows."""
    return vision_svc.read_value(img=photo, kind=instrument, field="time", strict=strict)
10:53
